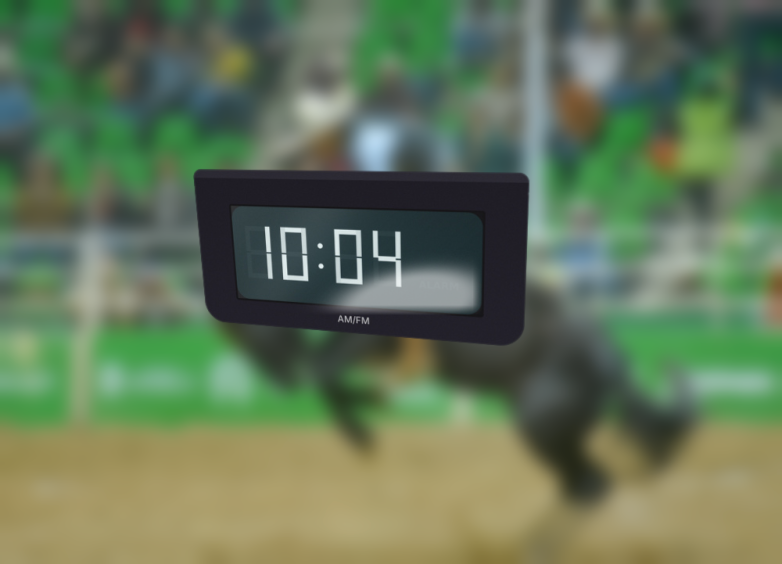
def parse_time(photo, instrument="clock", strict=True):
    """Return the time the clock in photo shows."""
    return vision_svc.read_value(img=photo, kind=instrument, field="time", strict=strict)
10:04
